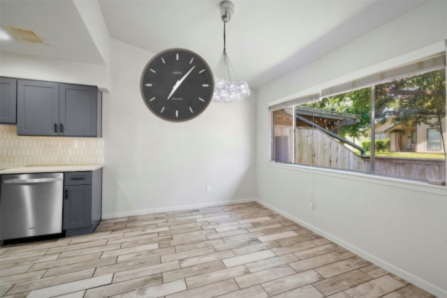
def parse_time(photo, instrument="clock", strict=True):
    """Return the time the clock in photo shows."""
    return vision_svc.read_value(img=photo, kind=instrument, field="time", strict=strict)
7:07
